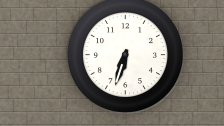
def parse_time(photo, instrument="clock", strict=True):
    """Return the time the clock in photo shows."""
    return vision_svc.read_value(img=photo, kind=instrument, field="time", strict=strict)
6:33
